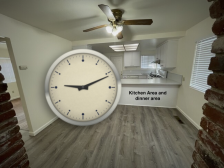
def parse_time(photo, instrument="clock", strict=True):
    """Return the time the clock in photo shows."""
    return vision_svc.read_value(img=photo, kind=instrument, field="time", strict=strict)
9:11
